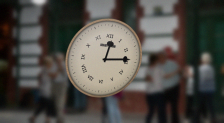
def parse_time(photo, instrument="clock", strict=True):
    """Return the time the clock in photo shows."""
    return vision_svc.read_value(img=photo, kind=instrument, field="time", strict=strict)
12:14
